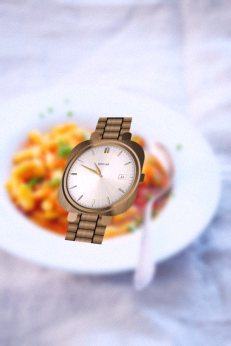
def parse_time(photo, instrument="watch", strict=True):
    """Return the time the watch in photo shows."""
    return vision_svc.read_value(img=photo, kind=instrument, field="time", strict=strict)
10:49
